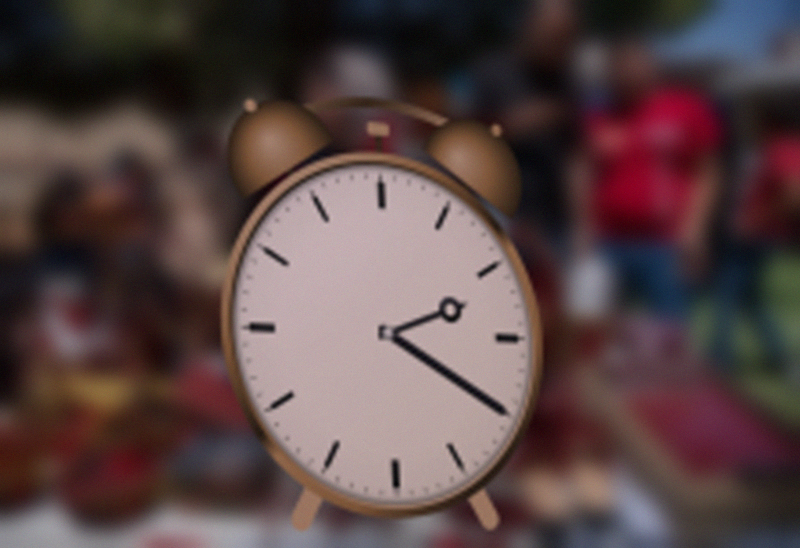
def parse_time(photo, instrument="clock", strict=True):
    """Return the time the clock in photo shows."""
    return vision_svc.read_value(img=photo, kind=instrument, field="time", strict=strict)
2:20
